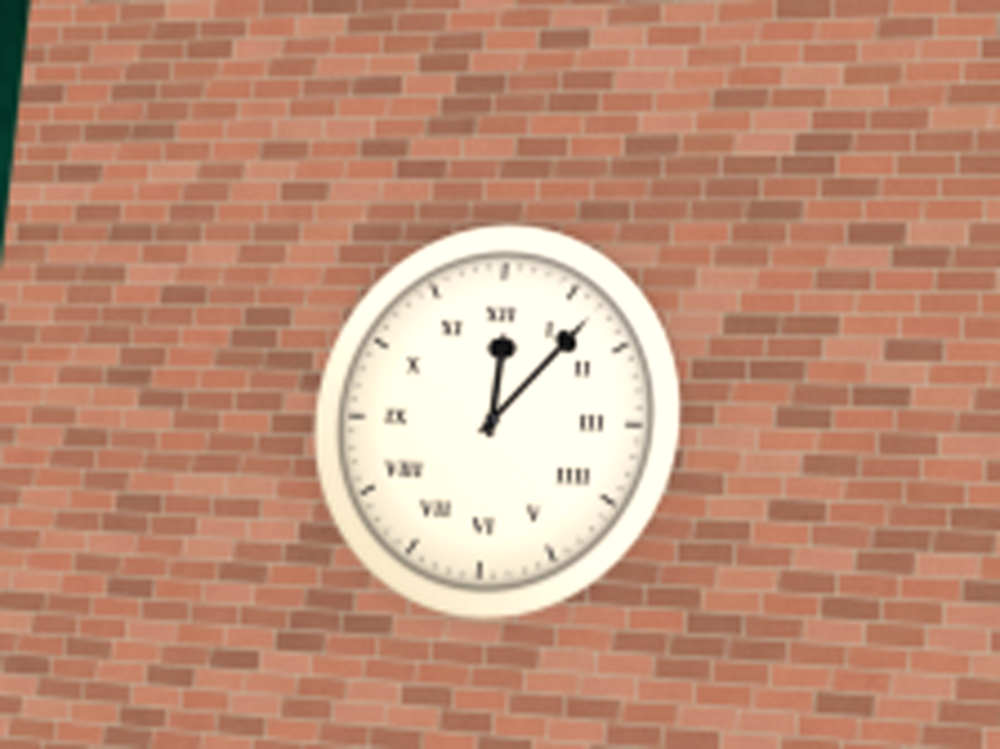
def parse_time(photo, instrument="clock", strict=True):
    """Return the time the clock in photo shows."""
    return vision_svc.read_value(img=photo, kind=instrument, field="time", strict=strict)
12:07
